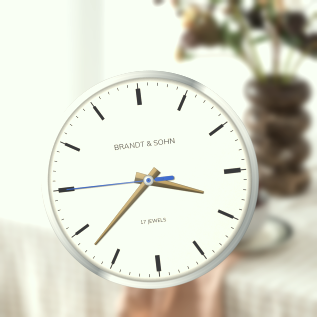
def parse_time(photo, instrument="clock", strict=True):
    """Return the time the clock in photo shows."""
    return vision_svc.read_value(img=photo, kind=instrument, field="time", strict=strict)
3:37:45
